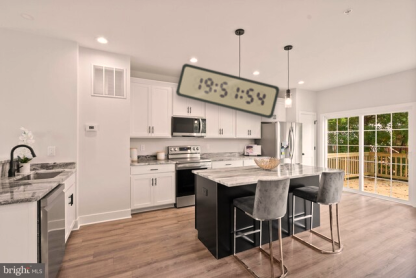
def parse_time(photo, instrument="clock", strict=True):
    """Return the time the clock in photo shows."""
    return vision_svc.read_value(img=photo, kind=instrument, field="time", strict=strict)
19:51:54
